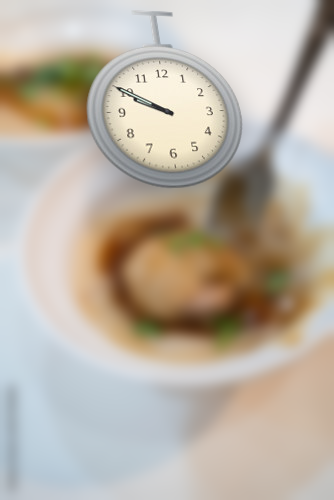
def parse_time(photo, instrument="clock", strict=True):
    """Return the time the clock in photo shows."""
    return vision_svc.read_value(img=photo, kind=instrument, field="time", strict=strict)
9:50
